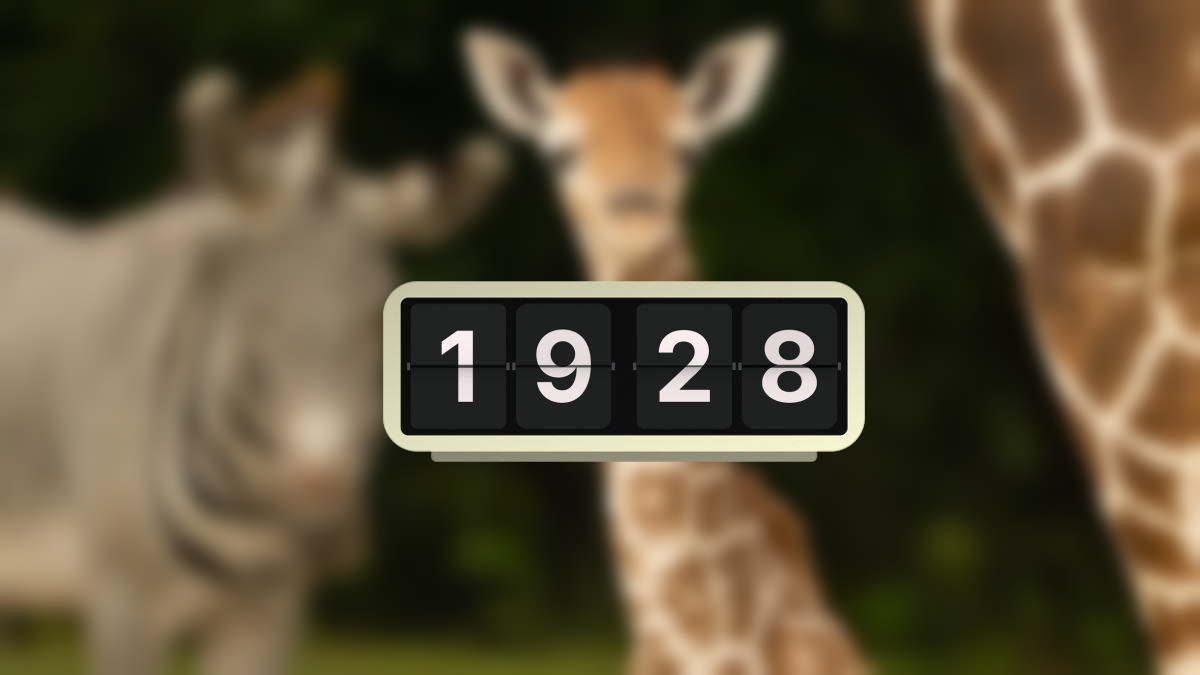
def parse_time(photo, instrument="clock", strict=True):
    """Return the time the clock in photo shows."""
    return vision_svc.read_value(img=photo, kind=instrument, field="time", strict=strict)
19:28
